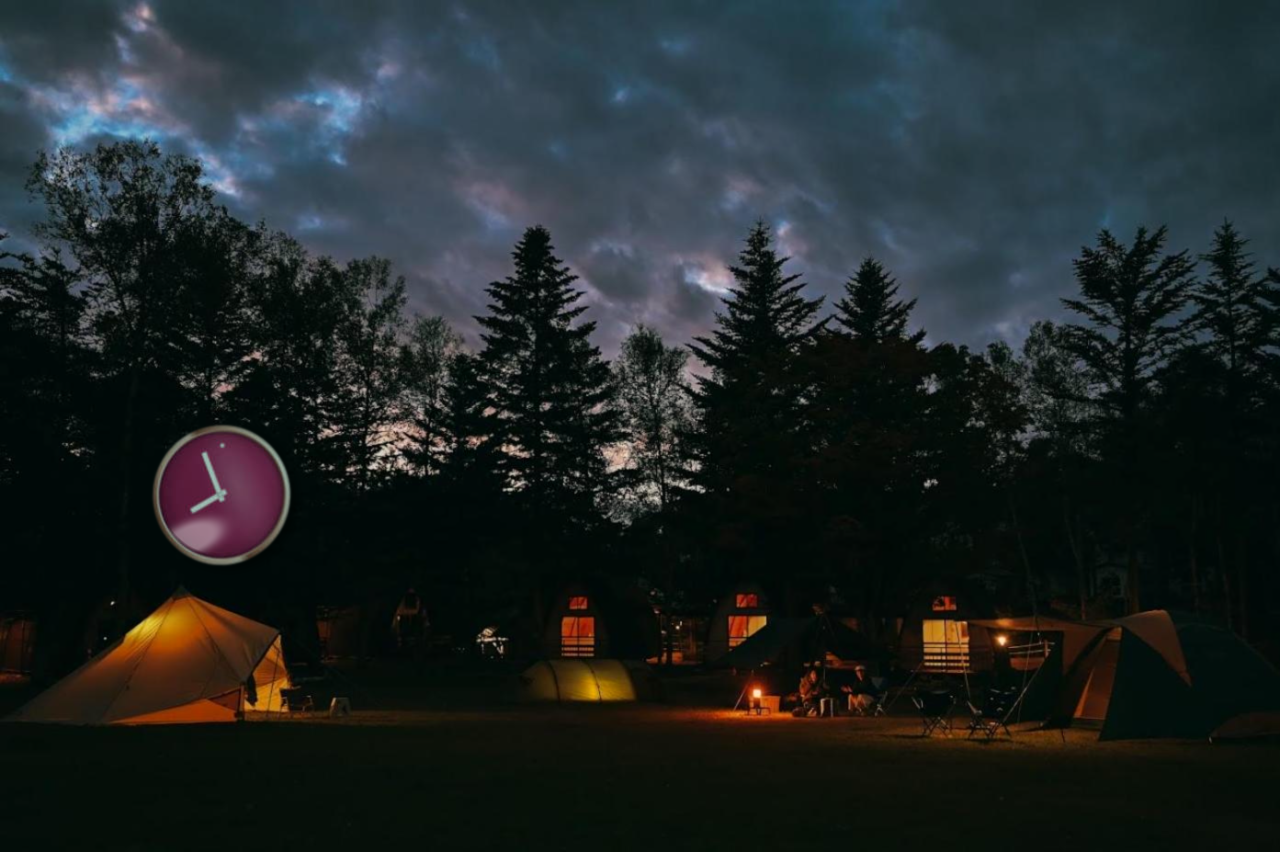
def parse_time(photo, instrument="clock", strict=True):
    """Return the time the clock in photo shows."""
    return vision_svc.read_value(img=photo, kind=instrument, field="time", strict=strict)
7:56
